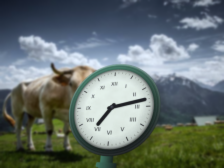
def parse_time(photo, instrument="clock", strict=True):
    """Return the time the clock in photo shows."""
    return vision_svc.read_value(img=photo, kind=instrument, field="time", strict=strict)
7:13
